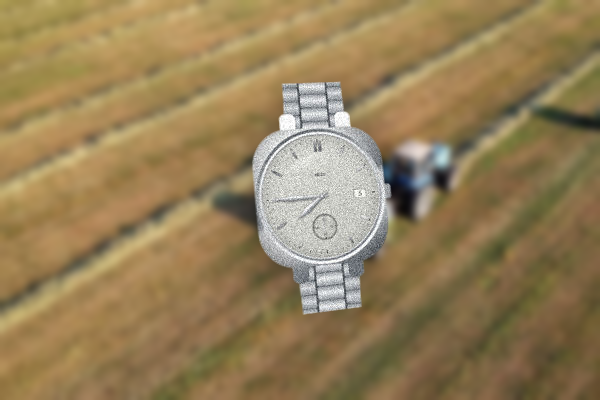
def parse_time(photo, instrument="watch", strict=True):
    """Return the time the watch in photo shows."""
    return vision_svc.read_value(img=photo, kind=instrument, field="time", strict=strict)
7:45
